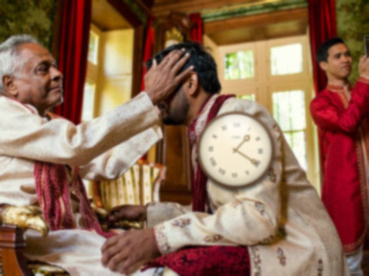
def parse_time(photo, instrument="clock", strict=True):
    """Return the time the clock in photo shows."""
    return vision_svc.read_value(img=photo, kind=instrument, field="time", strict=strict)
1:20
